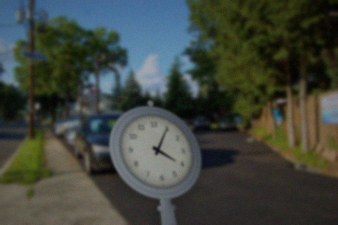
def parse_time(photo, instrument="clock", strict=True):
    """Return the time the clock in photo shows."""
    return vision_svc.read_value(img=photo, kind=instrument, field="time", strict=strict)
4:05
